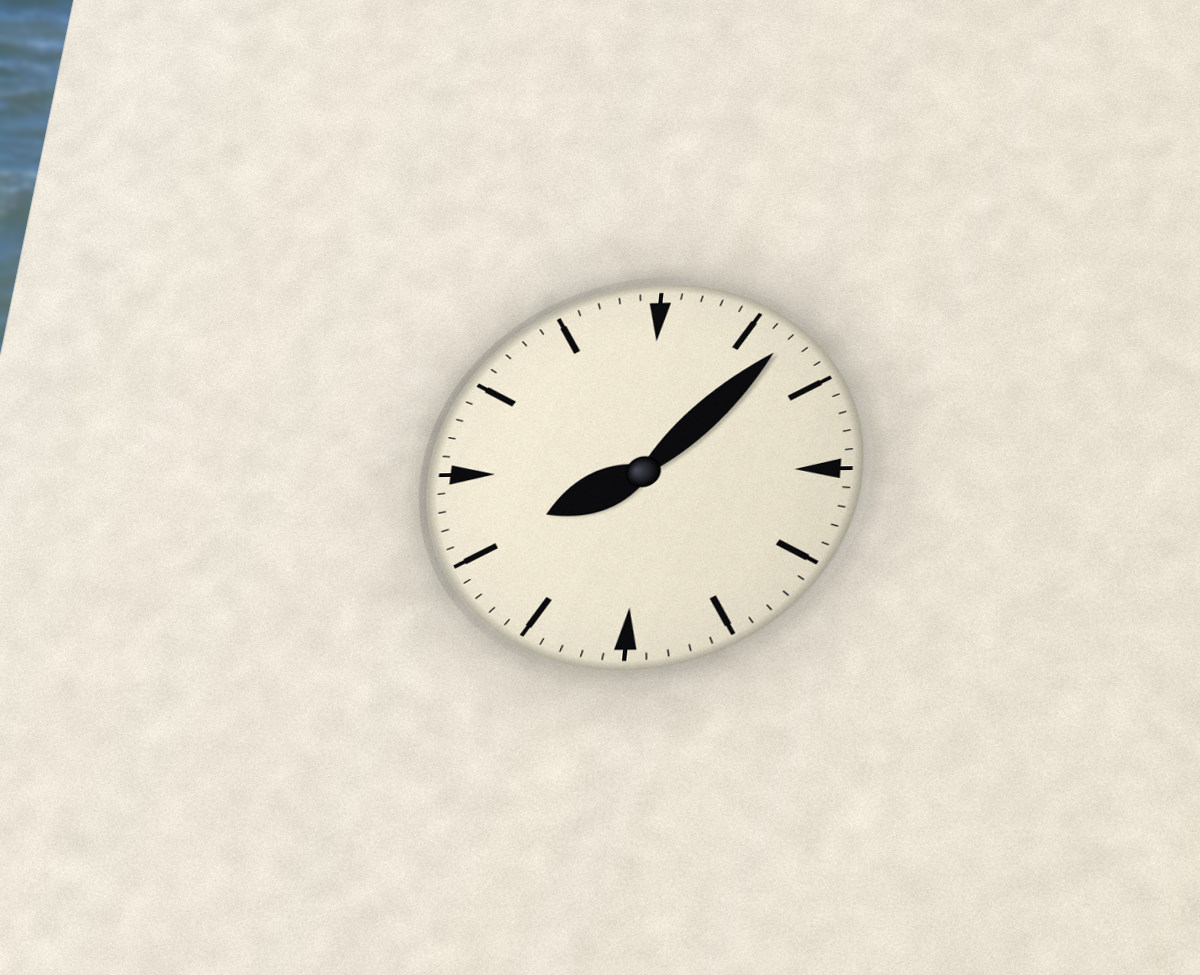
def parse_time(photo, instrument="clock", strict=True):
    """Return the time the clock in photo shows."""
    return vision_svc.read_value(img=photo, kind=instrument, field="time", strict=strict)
8:07
